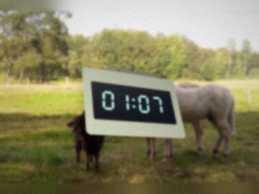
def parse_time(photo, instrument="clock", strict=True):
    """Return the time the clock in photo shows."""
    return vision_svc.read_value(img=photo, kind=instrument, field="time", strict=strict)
1:07
